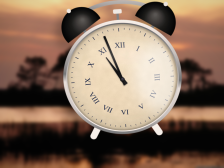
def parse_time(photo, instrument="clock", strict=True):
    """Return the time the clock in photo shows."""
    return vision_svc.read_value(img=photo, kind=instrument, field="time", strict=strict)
10:57
